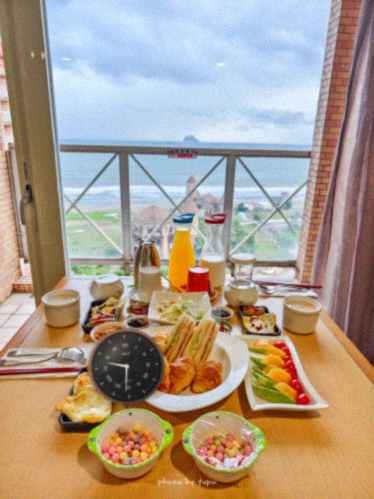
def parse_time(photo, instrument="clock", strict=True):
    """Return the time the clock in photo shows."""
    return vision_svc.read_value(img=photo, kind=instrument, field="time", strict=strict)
9:31
